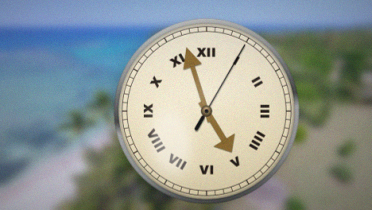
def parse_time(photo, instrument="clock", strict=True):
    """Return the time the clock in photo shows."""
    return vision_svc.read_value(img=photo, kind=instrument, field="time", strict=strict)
4:57:05
